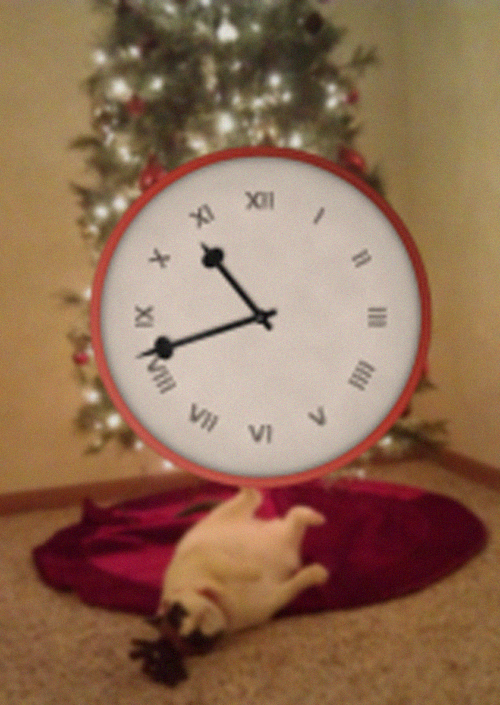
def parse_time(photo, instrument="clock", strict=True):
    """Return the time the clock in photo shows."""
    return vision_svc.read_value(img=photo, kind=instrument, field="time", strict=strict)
10:42
